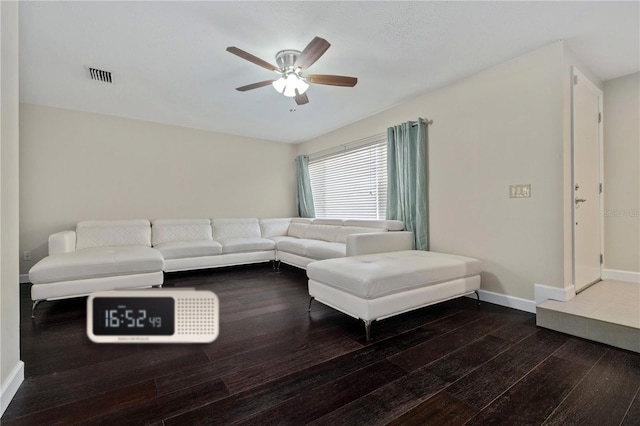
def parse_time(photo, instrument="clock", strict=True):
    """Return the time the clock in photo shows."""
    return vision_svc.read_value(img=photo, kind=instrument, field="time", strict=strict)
16:52
